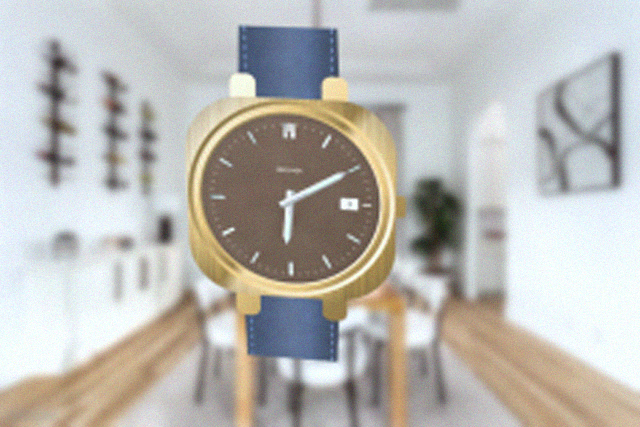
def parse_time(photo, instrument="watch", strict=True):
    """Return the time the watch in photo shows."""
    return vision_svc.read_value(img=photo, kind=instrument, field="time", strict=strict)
6:10
